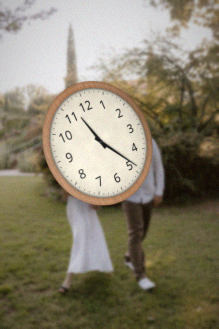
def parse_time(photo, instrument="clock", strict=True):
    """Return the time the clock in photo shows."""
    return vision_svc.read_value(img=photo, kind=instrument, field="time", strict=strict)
11:24
